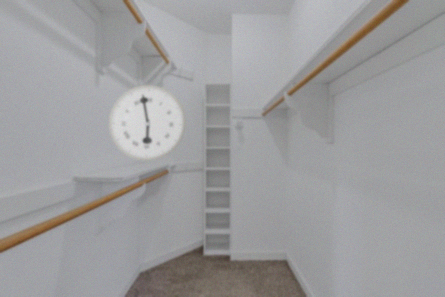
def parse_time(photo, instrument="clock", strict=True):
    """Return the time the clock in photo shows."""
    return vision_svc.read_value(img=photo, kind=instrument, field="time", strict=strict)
5:58
